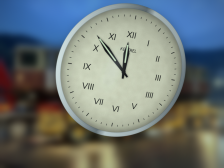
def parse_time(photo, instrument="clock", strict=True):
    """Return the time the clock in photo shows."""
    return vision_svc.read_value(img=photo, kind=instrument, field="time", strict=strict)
11:52
